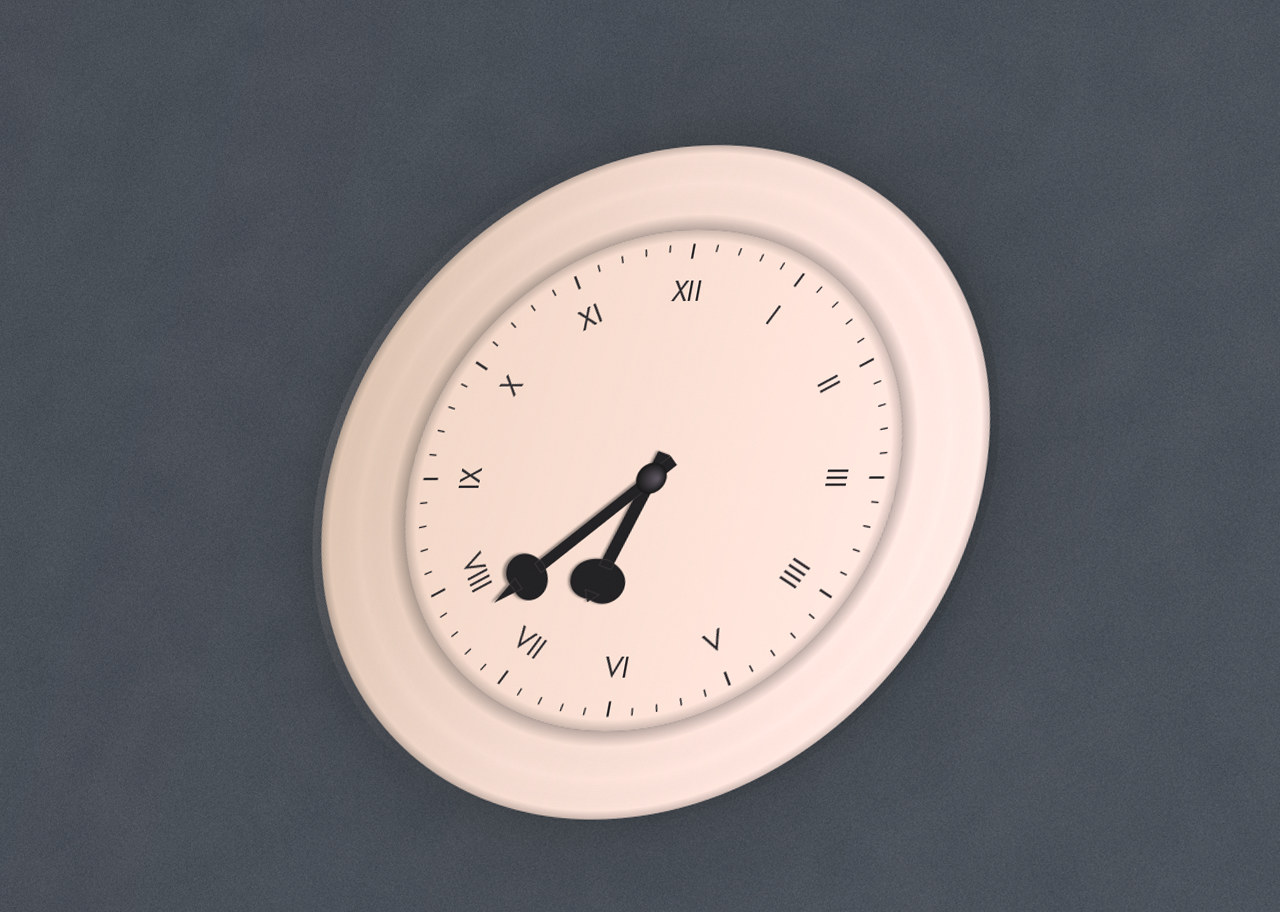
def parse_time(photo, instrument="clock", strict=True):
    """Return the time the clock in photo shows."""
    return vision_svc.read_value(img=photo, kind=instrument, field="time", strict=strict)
6:38
